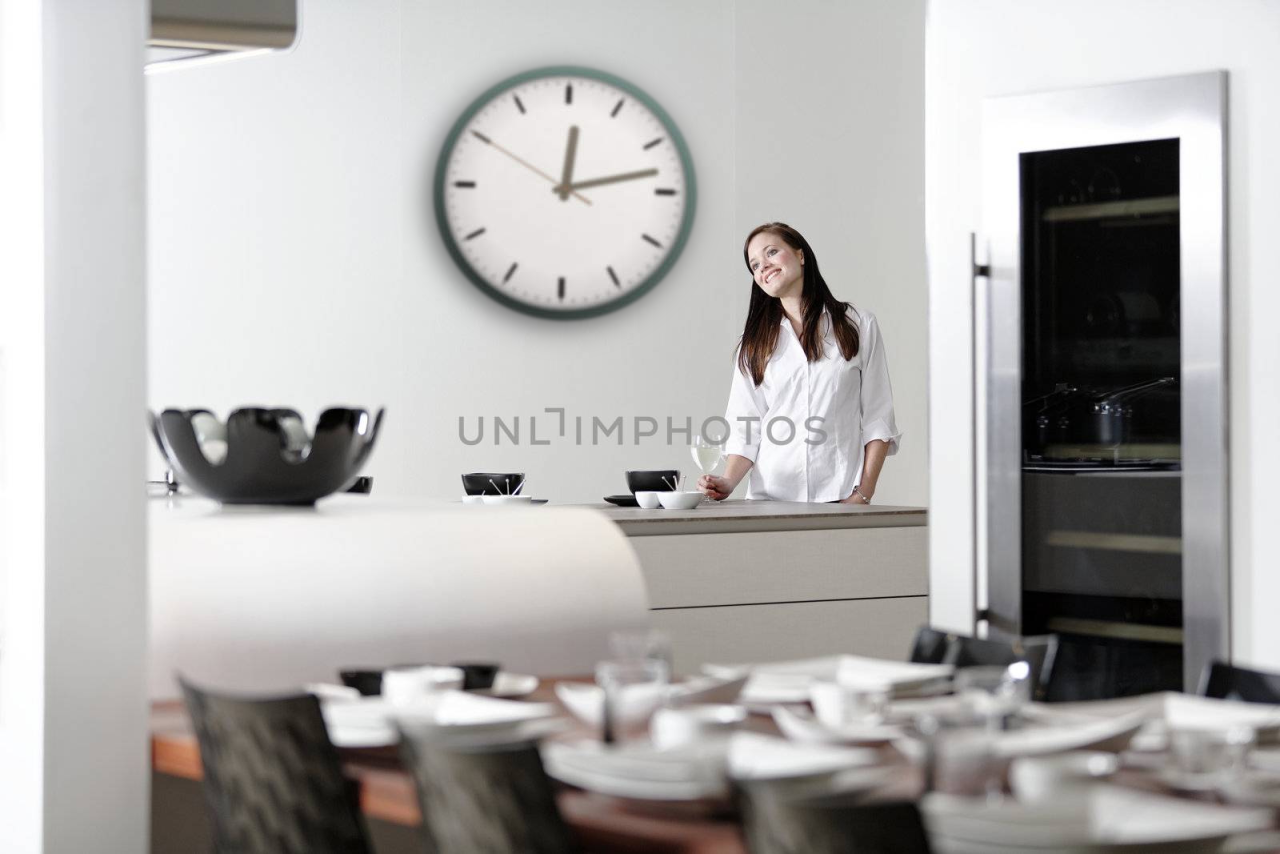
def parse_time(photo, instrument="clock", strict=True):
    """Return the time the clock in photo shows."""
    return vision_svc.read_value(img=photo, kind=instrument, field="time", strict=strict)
12:12:50
